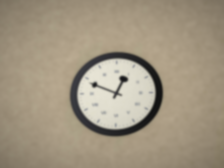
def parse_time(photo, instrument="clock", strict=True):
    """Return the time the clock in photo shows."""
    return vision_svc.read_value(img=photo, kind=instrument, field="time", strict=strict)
12:49
